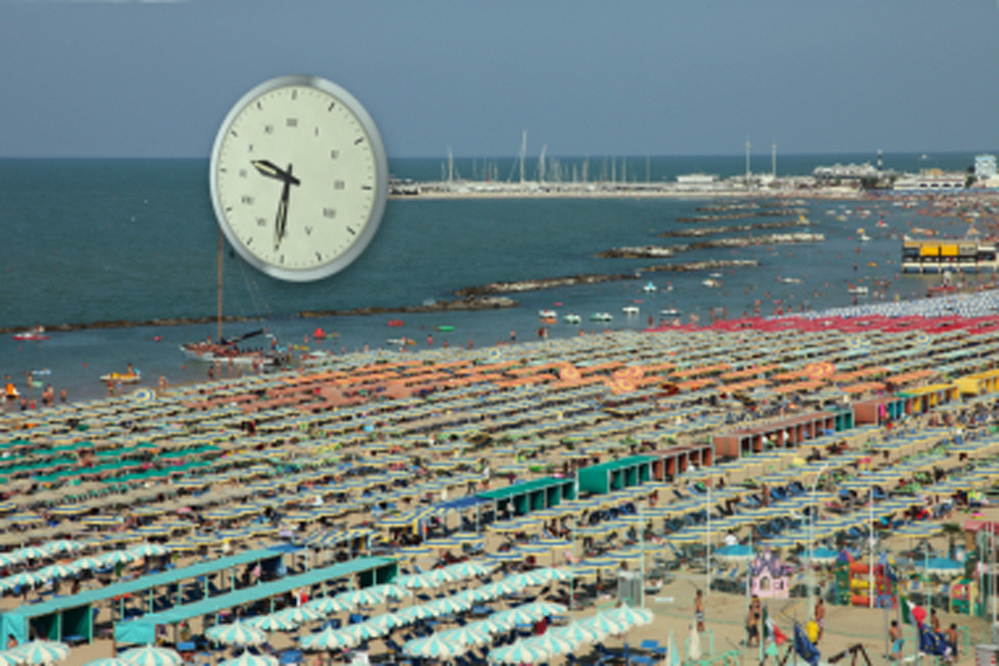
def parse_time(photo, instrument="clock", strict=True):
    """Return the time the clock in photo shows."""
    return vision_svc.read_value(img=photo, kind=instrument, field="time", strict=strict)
9:31
